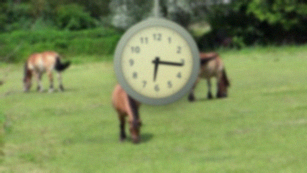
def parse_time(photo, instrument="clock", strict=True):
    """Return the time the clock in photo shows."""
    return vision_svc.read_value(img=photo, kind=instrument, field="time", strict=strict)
6:16
